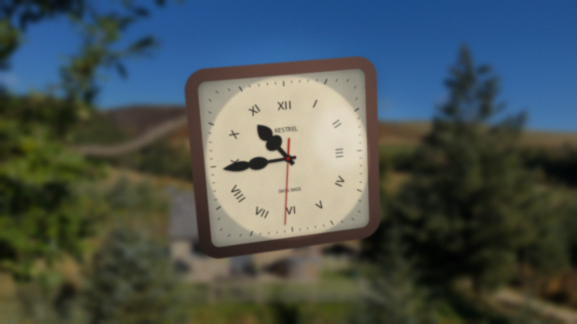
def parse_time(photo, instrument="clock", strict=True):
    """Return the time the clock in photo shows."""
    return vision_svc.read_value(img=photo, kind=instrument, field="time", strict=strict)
10:44:31
